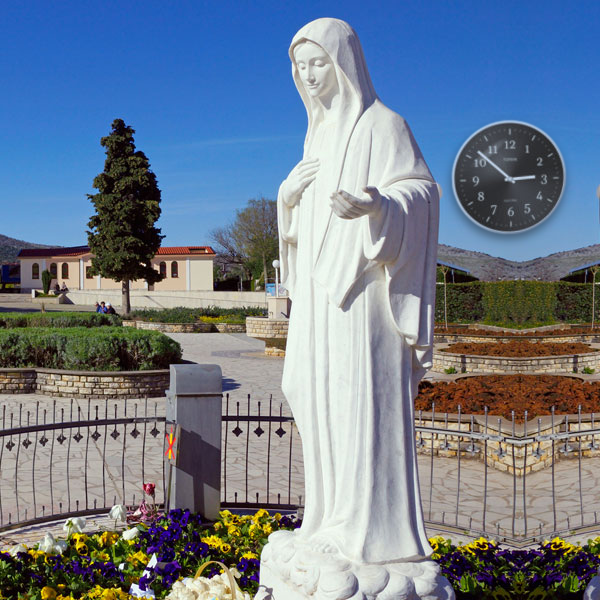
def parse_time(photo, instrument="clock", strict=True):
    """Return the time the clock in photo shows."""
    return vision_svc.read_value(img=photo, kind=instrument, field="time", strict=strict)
2:52
